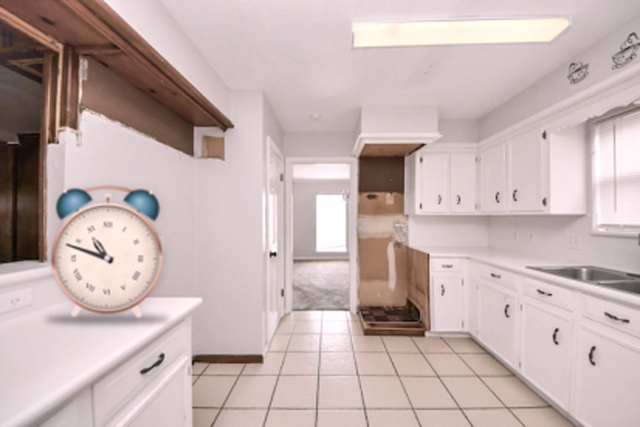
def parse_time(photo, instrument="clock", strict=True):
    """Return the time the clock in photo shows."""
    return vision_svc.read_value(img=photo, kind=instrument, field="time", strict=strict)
10:48
